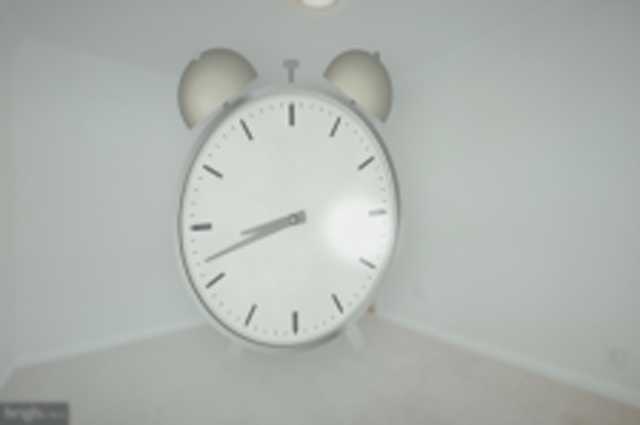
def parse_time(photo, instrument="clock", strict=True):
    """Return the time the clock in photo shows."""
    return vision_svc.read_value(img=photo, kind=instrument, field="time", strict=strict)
8:42
